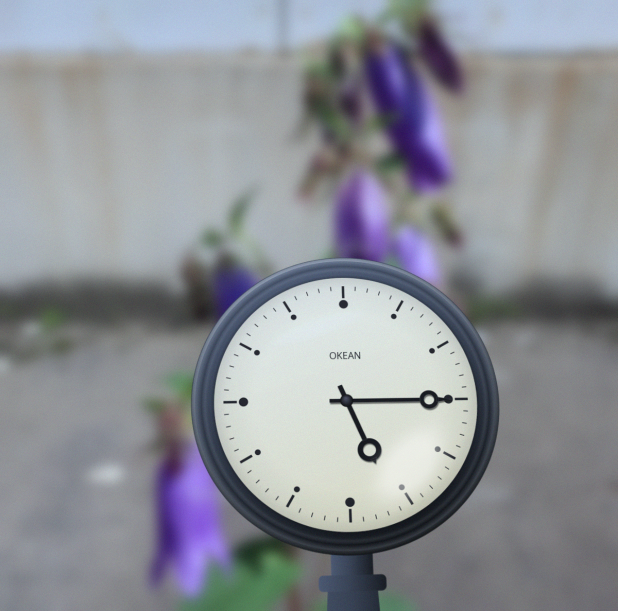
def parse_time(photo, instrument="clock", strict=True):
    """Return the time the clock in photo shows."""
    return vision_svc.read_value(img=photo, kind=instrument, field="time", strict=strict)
5:15
